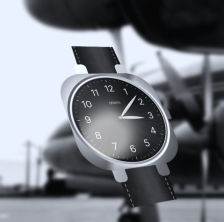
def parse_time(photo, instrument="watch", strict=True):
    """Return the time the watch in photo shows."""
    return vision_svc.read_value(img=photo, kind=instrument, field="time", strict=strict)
3:08
